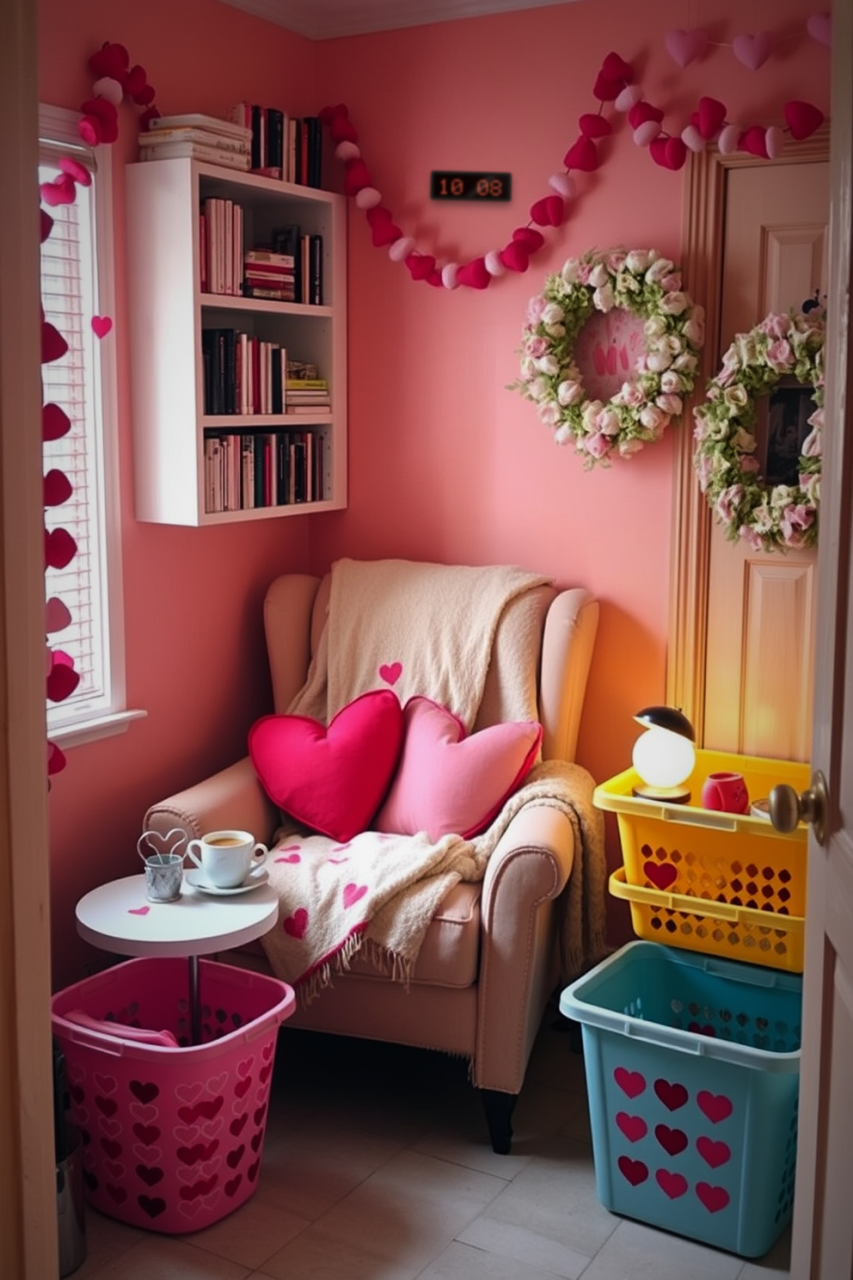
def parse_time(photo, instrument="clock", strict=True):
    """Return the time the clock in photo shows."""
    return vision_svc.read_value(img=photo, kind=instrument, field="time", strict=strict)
10:08
